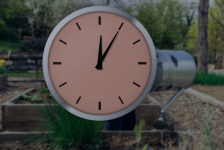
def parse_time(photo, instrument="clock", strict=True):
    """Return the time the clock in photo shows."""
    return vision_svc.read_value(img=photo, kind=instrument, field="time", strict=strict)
12:05
